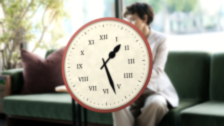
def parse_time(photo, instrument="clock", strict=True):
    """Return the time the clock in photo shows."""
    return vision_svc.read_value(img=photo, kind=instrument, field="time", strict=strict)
1:27
